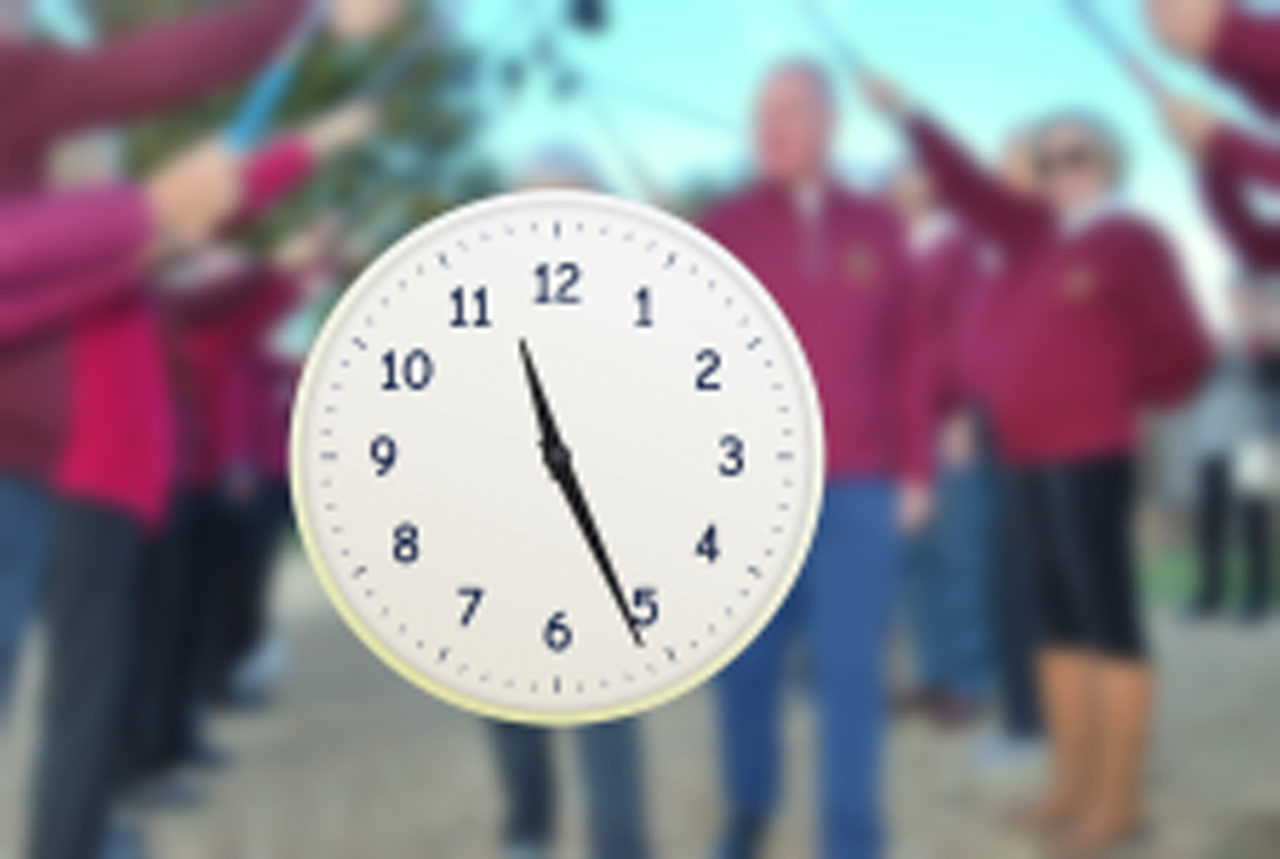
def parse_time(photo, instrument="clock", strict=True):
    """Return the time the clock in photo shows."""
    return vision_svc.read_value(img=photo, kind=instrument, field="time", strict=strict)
11:26
